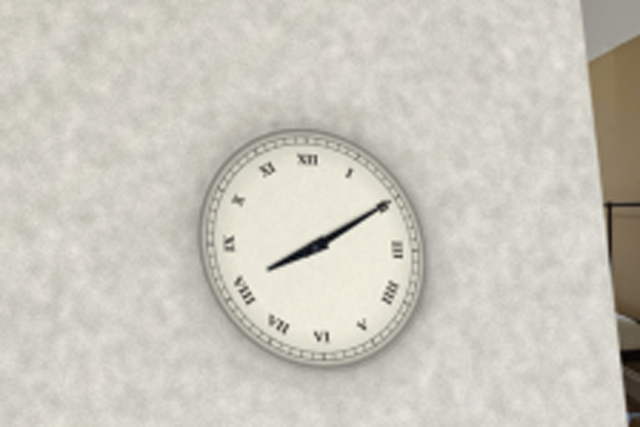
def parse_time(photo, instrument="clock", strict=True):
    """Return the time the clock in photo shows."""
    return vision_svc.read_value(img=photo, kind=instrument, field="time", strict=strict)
8:10
